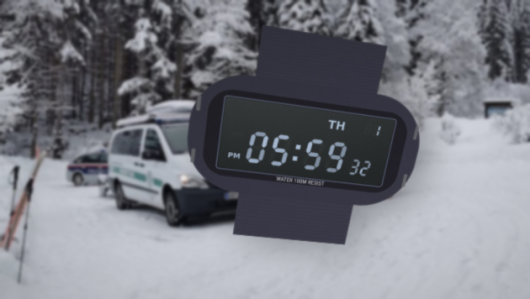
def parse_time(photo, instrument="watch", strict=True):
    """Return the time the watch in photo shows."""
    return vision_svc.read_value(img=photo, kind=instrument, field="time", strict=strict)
5:59:32
